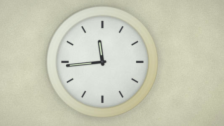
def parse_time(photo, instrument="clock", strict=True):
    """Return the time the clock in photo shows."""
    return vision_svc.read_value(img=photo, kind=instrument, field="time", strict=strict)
11:44
